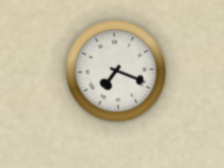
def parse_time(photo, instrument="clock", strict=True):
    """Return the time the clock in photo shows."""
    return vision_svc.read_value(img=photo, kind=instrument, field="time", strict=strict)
7:19
